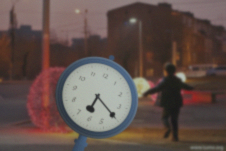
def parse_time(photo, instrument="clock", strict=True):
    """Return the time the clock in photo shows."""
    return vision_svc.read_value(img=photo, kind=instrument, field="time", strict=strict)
6:20
